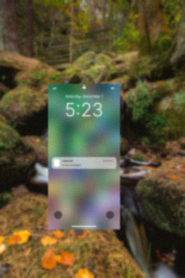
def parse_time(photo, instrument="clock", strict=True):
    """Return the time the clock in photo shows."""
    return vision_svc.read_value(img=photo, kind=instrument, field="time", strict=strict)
5:23
